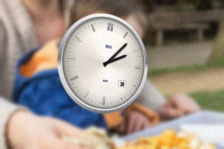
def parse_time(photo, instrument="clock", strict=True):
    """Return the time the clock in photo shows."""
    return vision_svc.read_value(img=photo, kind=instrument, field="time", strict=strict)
2:07
